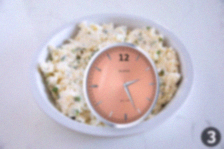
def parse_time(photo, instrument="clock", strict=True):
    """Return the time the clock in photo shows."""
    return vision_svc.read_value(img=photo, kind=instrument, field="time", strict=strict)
2:26
